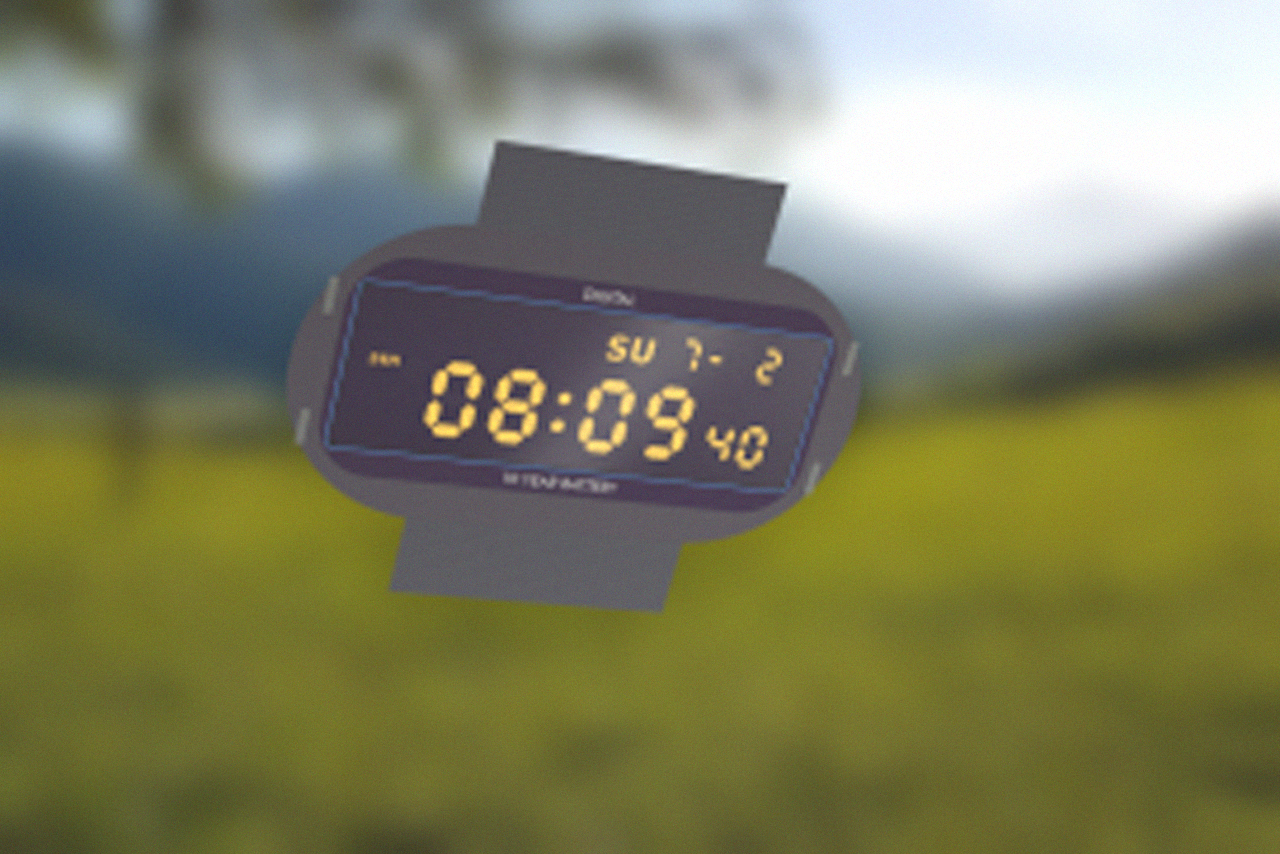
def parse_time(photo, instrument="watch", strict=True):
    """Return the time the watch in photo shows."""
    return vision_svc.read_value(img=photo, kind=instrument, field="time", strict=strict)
8:09:40
